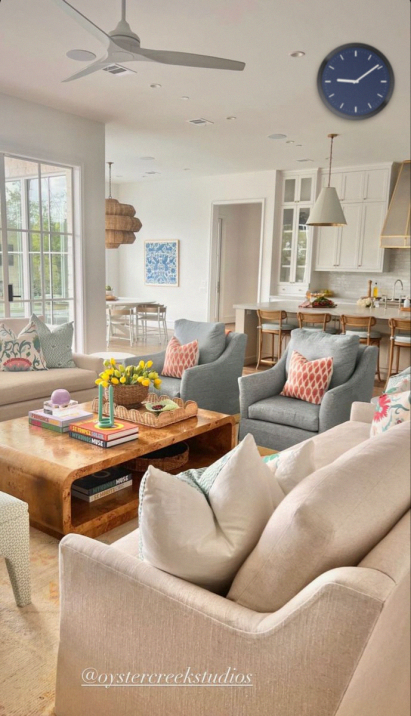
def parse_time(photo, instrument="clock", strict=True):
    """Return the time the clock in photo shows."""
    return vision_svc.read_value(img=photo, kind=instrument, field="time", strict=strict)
9:09
